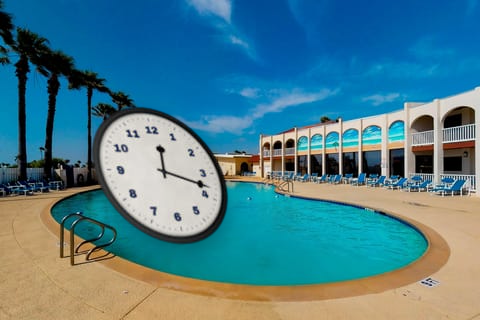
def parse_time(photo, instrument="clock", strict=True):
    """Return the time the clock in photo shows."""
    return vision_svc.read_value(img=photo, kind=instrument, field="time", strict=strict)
12:18
